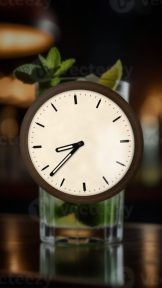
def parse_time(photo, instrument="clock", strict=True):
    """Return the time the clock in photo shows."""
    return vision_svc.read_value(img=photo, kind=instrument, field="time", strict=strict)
8:38
